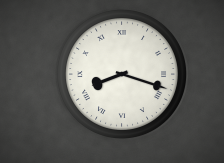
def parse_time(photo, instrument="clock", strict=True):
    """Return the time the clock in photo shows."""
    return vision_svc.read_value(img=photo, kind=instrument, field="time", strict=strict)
8:18
